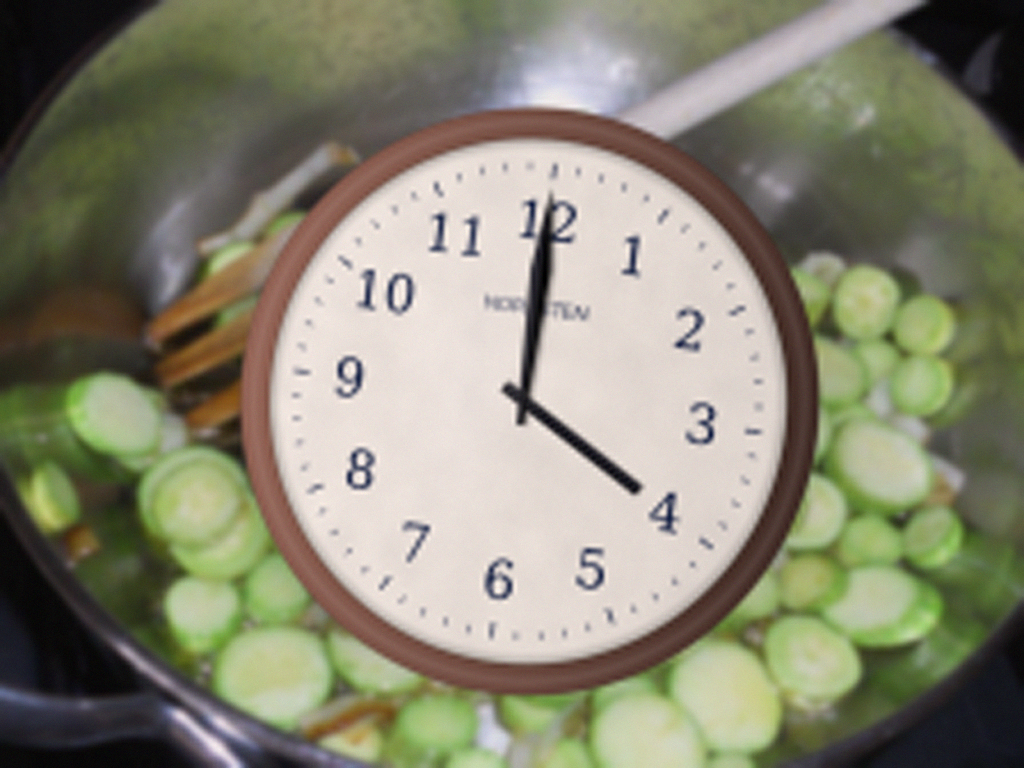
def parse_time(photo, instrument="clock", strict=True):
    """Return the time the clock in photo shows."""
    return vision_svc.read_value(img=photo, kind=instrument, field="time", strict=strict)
4:00
